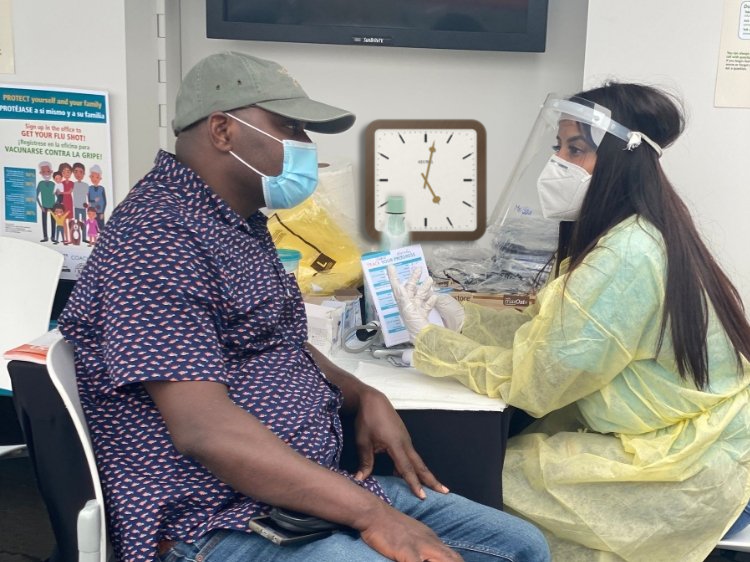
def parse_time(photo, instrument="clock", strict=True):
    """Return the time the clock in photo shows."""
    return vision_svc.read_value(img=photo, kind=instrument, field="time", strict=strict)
5:02
